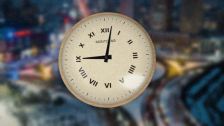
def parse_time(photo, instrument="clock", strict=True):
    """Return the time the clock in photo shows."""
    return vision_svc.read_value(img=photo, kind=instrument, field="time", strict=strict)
9:02
